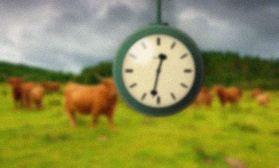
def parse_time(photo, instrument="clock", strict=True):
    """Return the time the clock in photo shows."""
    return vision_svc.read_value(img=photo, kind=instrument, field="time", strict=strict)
12:32
